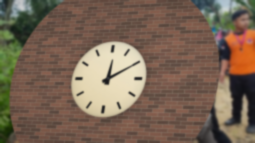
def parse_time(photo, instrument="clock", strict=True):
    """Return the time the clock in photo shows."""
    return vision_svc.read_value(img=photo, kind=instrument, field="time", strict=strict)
12:10
